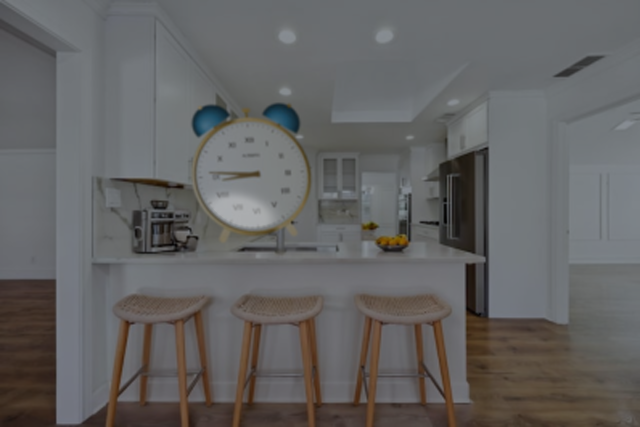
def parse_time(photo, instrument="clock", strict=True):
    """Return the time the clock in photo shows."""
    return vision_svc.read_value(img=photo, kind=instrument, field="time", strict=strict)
8:46
